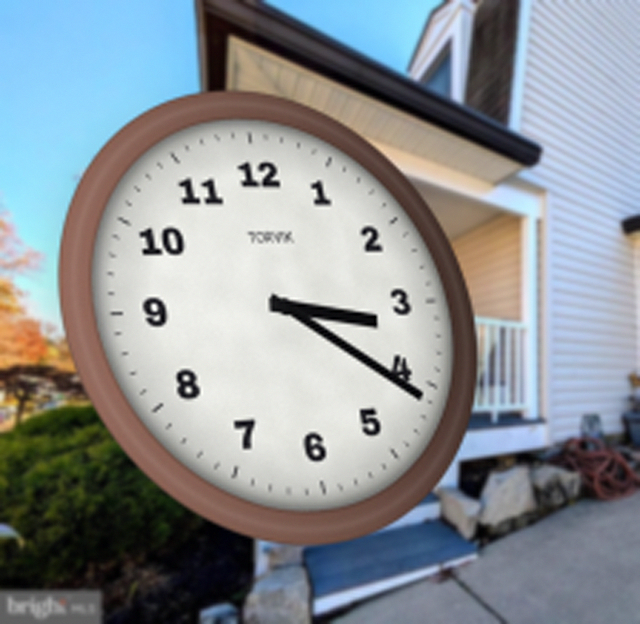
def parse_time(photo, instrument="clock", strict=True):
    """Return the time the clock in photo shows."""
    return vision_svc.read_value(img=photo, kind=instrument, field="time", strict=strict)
3:21
